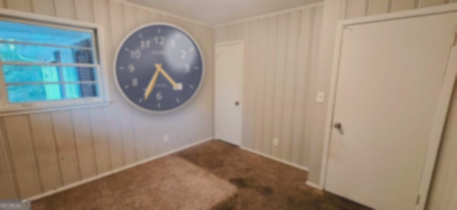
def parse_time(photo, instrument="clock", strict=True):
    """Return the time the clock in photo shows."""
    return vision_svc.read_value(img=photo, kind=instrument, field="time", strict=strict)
4:34
